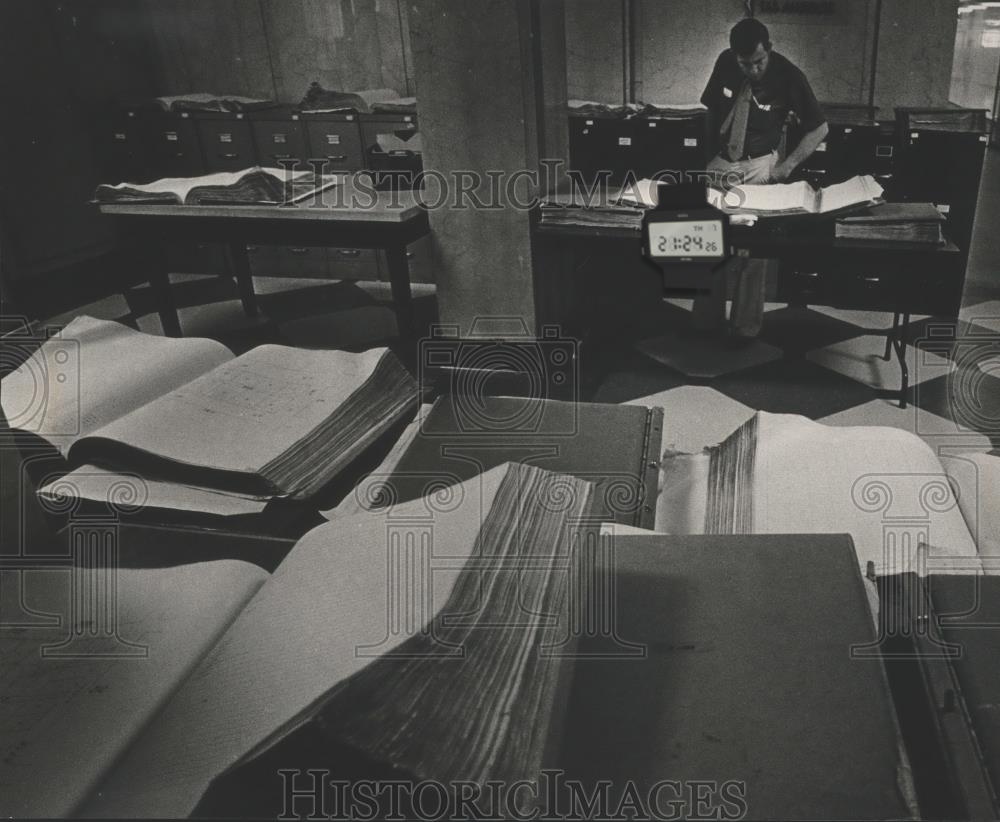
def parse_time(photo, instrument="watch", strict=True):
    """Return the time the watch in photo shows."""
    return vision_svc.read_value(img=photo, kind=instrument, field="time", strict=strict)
21:24
